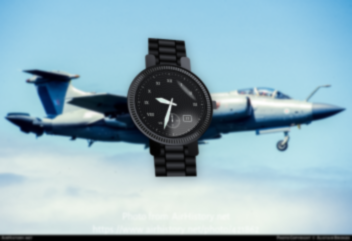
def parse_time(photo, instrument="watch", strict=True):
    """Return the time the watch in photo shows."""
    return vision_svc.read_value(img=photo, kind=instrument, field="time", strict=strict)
9:33
